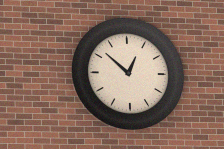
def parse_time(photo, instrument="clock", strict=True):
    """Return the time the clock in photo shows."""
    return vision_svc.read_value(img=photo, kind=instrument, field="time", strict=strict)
12:52
